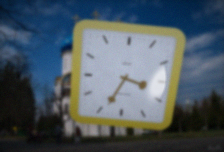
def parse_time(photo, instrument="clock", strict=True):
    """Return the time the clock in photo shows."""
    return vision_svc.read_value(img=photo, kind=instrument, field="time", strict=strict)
3:34
